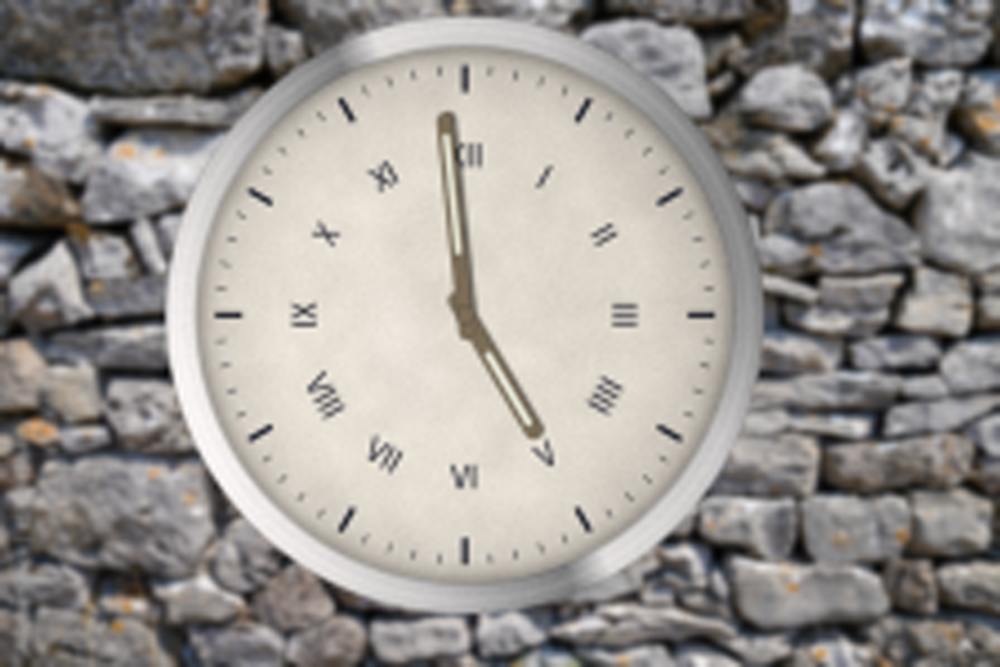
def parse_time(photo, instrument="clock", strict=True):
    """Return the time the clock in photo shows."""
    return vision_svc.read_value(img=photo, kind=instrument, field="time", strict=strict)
4:59
